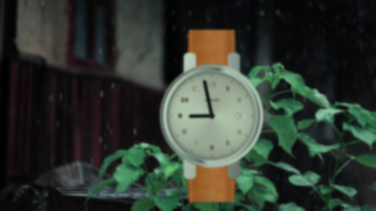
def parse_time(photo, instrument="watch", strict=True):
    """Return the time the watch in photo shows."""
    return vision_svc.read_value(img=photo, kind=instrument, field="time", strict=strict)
8:58
